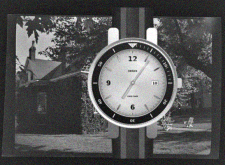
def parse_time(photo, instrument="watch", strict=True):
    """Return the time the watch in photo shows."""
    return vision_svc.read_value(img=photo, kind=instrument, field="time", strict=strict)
7:06
